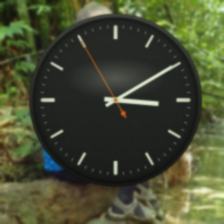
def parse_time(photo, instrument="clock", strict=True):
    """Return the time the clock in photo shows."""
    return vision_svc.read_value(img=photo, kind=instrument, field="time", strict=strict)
3:09:55
